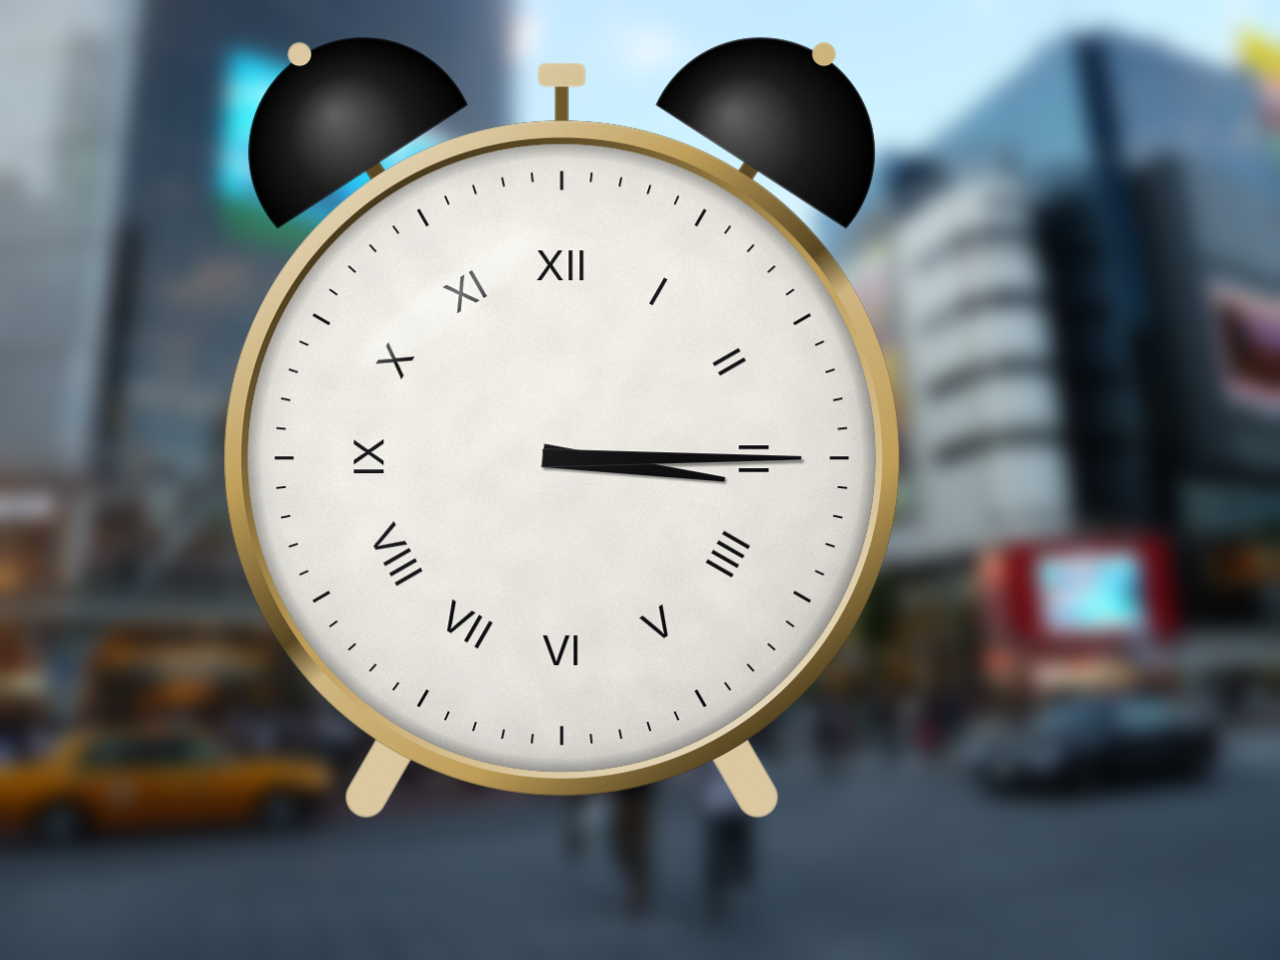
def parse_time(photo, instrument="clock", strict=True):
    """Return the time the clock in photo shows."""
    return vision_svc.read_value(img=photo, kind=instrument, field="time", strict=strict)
3:15
